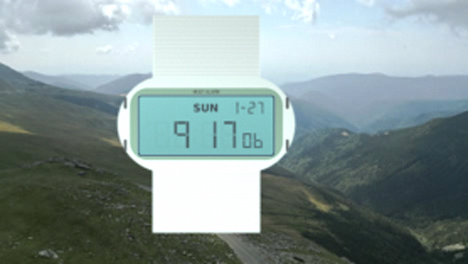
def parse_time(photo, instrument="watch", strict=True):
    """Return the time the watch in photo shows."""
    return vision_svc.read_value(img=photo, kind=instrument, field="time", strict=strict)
9:17:06
